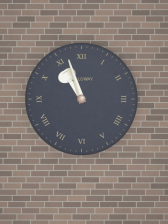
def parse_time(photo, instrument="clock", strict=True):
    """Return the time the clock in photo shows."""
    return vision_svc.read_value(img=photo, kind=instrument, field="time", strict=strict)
10:57
